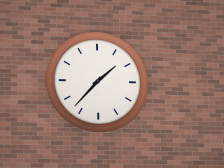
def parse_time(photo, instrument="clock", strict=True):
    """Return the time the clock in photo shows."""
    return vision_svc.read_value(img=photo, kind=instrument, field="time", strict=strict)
1:37
